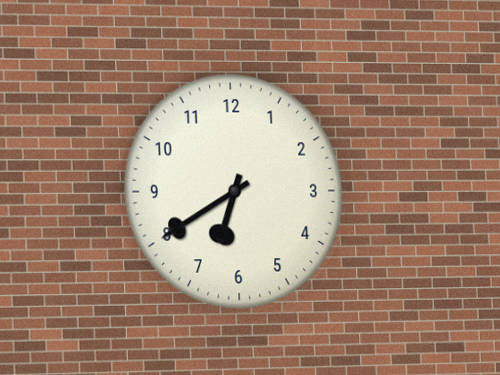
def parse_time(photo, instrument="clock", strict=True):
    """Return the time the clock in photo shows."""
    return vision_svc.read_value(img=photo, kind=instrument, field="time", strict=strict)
6:40
